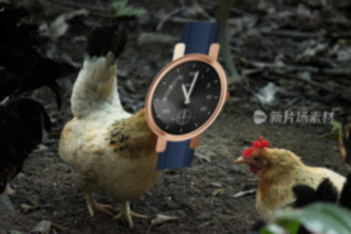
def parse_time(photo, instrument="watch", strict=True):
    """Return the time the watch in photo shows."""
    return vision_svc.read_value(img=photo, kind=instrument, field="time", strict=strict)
11:02
